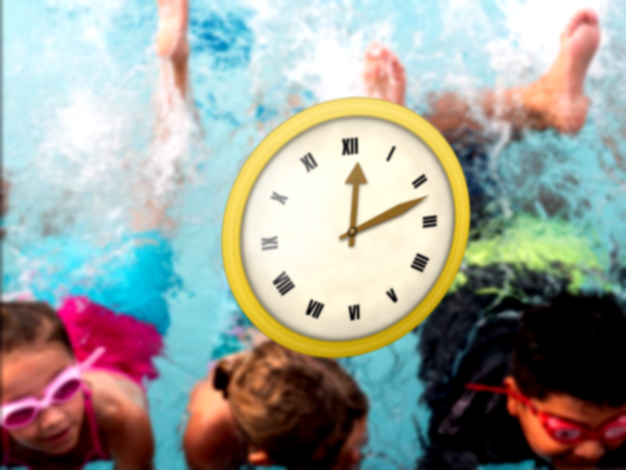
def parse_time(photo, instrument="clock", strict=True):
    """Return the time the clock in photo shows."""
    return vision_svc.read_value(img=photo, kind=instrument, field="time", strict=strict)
12:12
